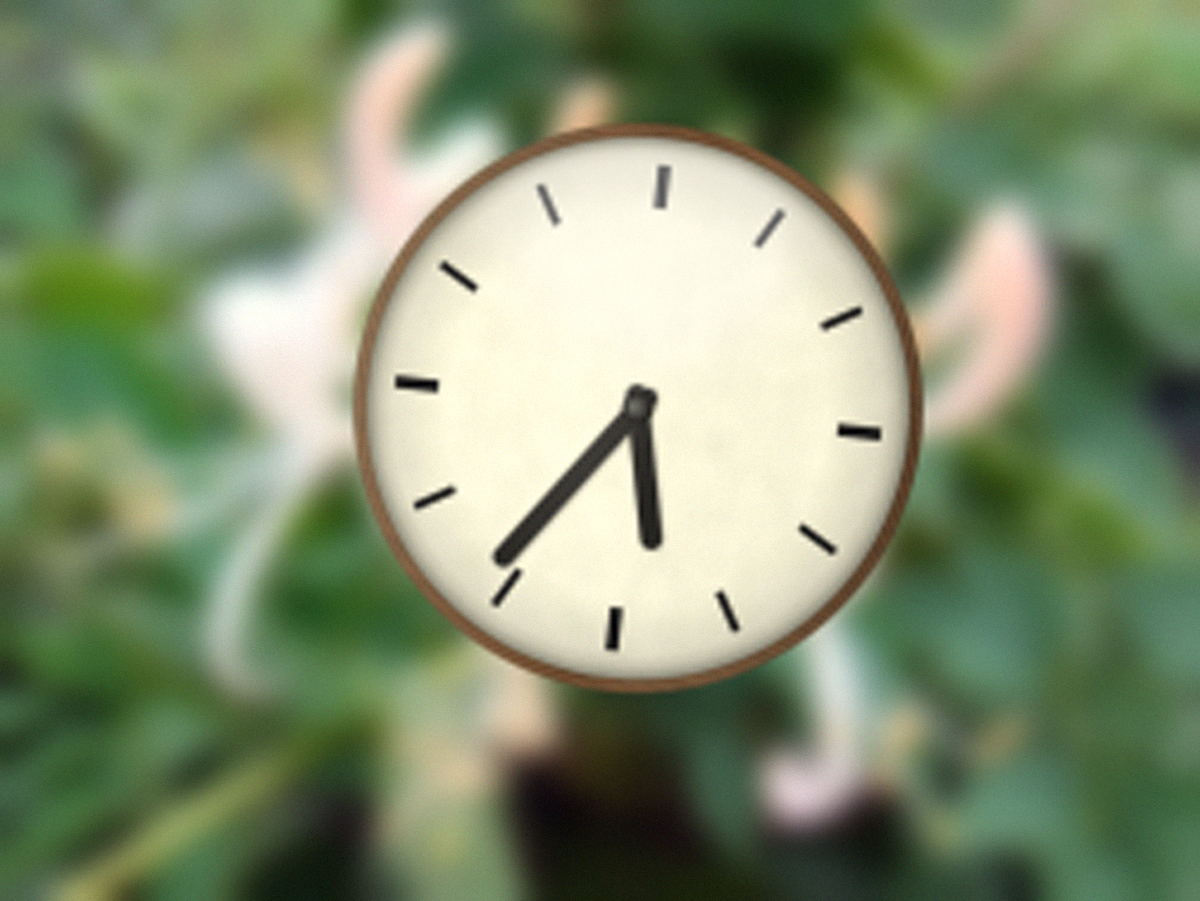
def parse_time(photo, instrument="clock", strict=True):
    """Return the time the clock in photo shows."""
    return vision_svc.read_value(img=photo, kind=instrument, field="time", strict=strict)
5:36
